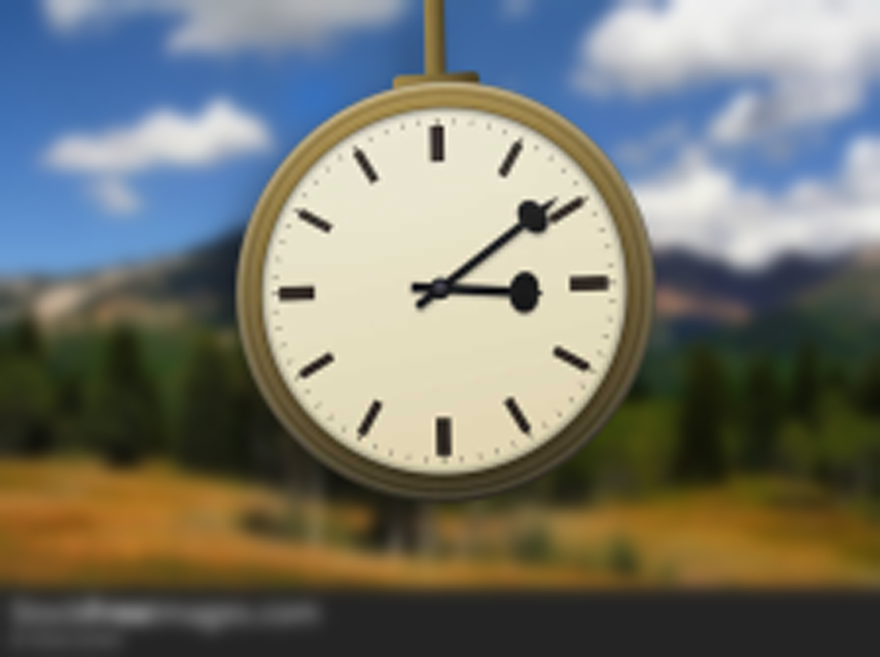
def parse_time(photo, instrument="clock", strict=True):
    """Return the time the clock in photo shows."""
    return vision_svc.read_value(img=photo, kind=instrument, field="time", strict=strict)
3:09
